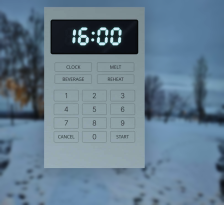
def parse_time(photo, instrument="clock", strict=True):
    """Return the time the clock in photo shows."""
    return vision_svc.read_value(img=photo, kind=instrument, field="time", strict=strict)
16:00
